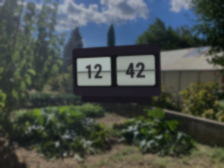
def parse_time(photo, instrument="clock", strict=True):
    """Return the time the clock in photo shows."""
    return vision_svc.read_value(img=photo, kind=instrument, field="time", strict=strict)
12:42
